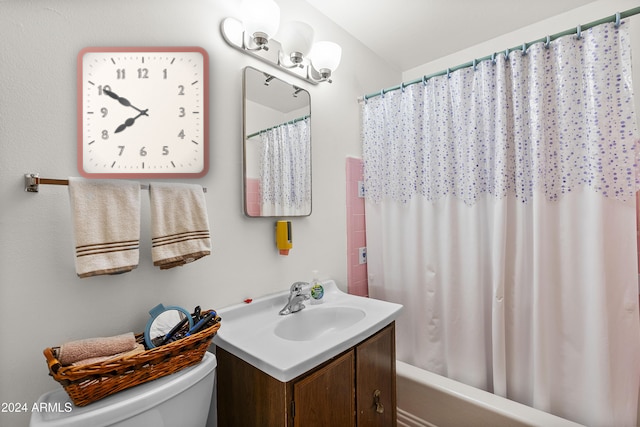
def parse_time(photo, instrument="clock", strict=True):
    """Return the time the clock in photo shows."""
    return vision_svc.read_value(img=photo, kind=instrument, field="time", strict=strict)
7:50
